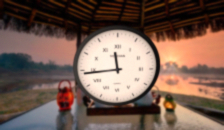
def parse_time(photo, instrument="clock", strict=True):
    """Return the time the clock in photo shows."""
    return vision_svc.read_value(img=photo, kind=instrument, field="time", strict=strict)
11:44
